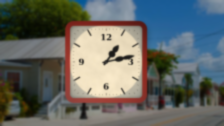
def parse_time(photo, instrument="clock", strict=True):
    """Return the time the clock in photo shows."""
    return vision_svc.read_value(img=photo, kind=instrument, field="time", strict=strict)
1:13
